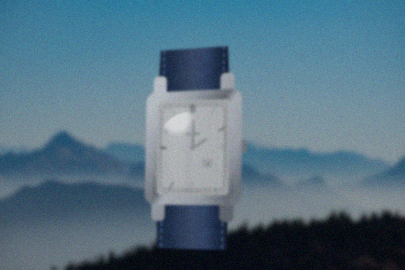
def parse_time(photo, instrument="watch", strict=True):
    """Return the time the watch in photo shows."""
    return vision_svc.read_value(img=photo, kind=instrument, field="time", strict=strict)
2:00
